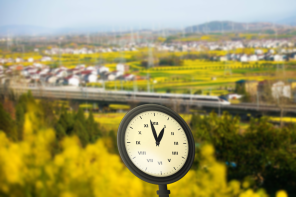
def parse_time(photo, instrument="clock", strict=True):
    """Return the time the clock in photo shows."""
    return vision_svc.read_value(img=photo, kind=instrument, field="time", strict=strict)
12:58
